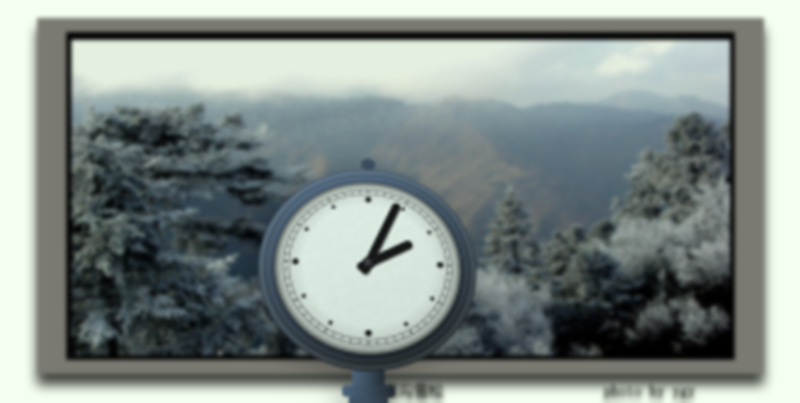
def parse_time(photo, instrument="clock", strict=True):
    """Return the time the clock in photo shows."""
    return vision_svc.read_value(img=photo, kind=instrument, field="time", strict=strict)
2:04
